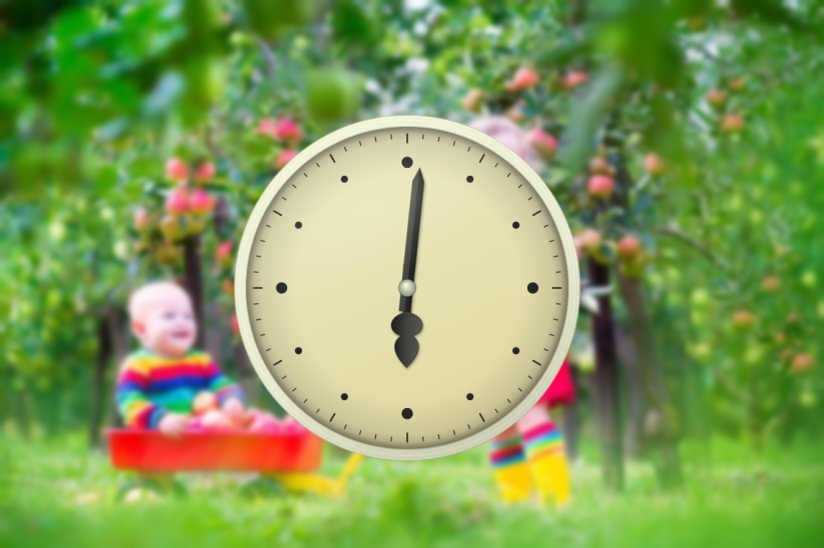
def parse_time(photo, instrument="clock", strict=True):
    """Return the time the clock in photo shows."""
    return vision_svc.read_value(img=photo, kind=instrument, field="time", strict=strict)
6:01
